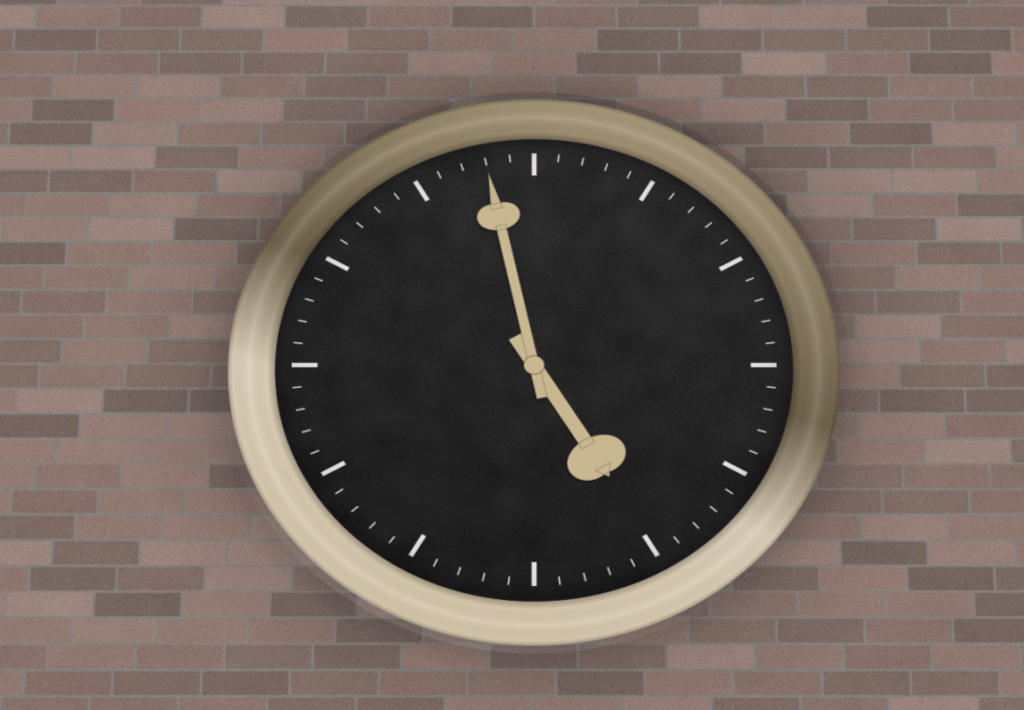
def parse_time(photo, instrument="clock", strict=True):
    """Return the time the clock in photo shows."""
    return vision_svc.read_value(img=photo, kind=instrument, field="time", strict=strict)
4:58
